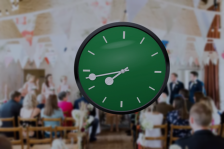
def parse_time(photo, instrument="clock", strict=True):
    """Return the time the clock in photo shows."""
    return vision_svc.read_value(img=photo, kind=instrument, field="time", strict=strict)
7:43
